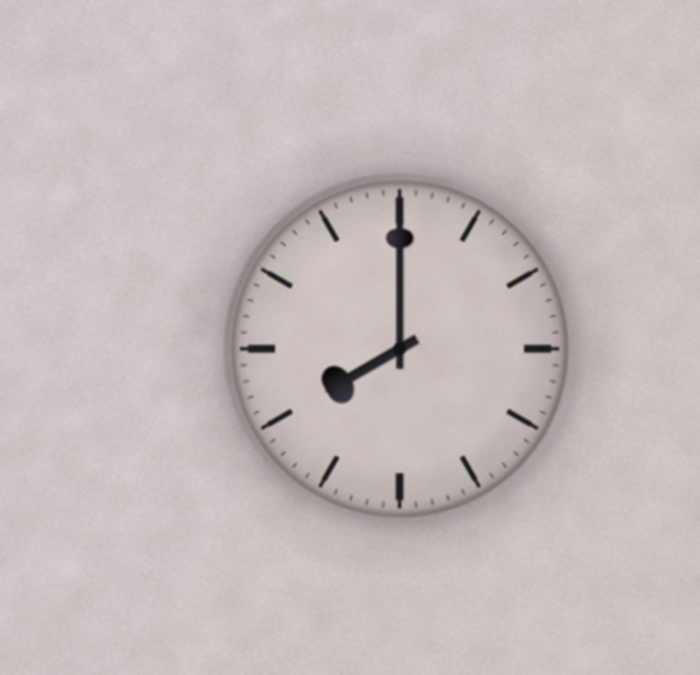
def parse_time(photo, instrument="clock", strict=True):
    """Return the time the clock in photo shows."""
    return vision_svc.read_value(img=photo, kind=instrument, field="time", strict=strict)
8:00
